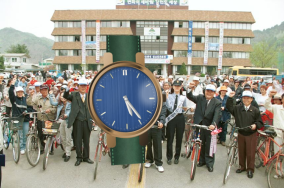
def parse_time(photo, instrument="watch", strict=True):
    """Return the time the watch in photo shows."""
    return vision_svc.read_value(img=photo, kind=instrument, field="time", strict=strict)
5:24
